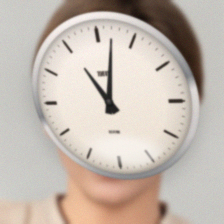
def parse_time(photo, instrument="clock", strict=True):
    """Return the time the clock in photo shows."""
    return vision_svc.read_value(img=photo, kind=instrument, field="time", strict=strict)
11:02
